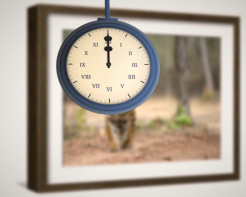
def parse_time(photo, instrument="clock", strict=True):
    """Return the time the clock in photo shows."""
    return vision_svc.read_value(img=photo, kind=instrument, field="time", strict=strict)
12:00
